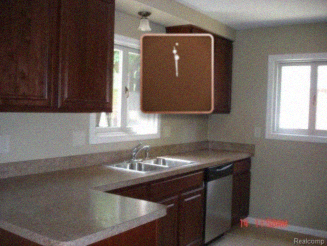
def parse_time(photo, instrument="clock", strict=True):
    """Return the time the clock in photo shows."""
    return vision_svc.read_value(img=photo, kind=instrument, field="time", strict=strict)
11:59
